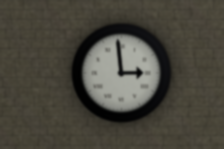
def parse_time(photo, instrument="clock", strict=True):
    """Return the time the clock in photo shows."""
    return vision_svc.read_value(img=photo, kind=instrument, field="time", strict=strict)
2:59
